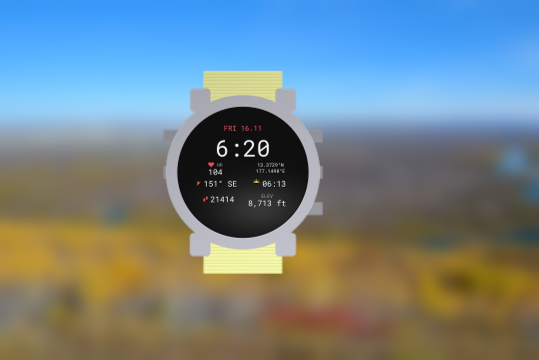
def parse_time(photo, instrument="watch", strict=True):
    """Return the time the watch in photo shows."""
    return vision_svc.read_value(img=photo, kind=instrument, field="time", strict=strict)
6:20
